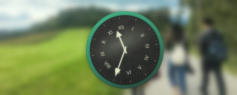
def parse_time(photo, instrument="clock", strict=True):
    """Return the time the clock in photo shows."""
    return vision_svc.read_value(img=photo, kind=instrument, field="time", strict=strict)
11:35
